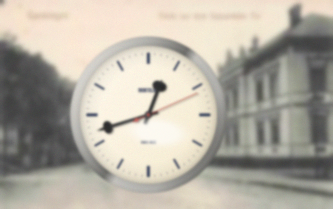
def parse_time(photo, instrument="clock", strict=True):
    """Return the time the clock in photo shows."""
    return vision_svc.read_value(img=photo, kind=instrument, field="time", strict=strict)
12:42:11
